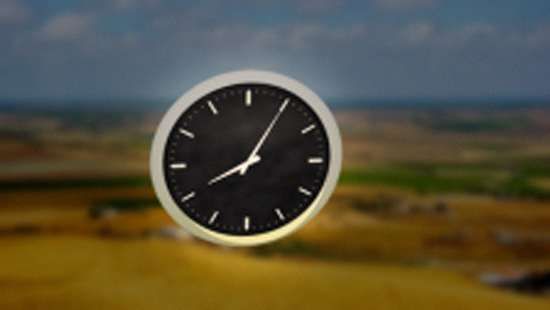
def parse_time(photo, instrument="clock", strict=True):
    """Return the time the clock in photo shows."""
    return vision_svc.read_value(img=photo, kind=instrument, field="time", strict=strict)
8:05
